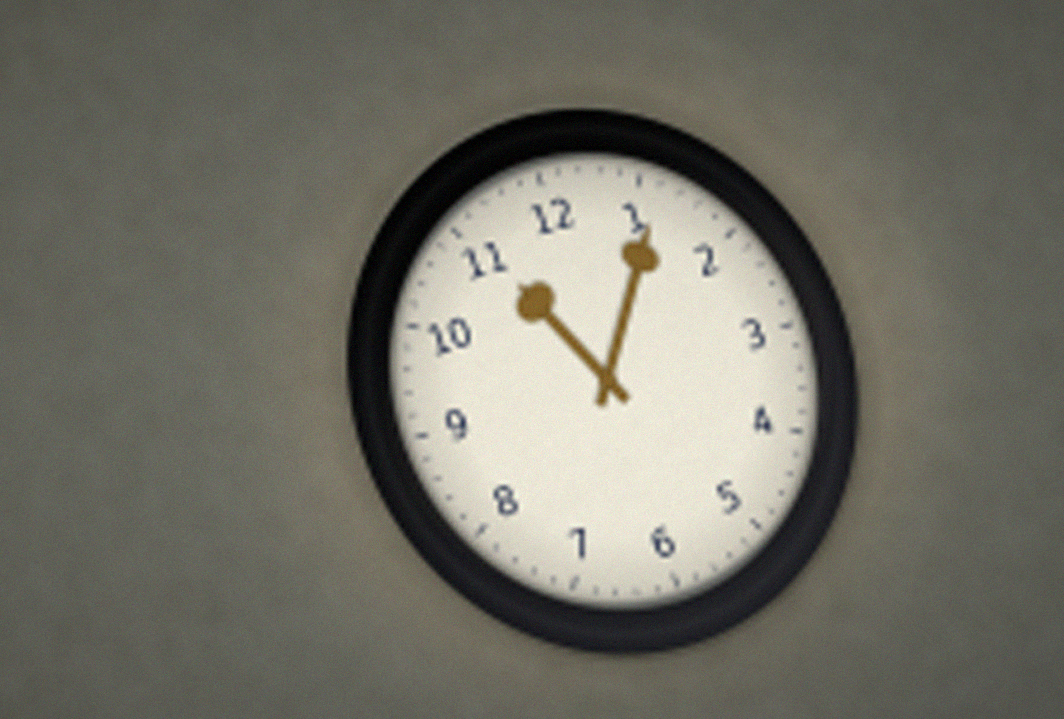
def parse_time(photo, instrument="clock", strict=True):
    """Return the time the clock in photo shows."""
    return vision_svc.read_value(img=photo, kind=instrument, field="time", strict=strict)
11:06
